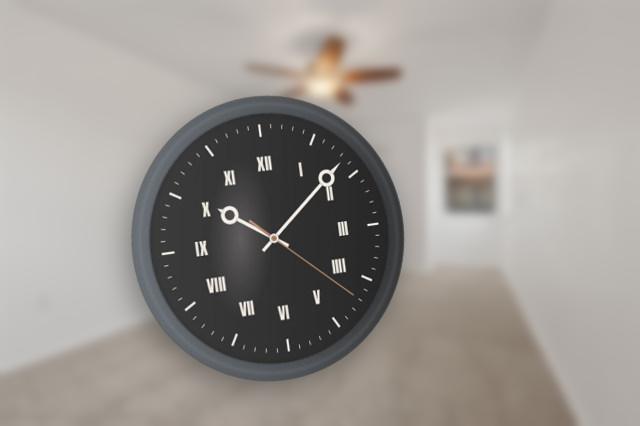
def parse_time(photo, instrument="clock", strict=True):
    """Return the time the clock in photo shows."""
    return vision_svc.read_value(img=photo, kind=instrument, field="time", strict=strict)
10:08:22
